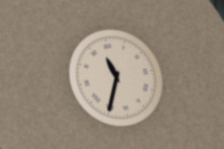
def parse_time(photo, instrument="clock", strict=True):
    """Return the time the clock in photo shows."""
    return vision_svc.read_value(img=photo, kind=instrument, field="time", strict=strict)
11:35
